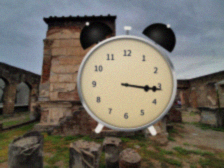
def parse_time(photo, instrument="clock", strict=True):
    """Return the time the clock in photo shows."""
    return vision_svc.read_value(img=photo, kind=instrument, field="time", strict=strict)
3:16
